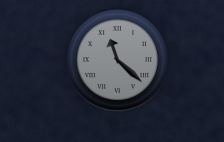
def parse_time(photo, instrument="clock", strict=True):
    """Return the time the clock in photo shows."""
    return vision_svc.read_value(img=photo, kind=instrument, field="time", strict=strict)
11:22
